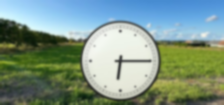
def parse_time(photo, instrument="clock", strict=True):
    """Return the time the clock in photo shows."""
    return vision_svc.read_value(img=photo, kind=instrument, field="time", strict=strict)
6:15
